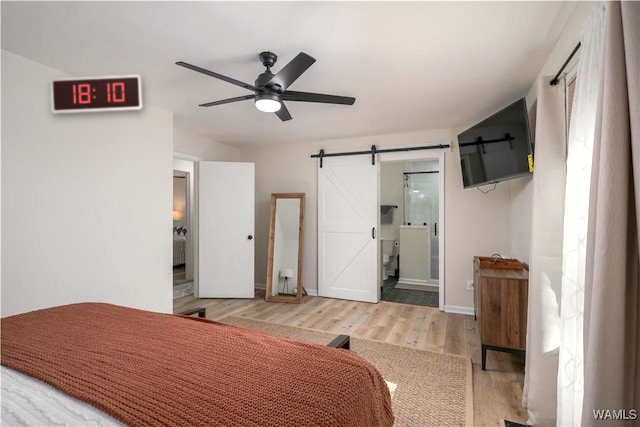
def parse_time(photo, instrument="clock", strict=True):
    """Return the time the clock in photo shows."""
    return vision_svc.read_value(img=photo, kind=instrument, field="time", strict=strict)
18:10
